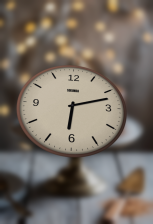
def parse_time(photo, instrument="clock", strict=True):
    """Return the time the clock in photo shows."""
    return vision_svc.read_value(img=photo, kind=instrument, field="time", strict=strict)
6:12
